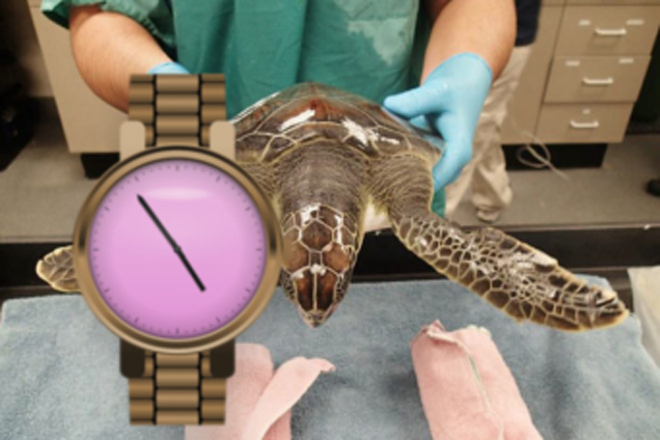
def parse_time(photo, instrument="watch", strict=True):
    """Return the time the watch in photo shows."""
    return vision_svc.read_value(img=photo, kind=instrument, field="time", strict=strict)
4:54
